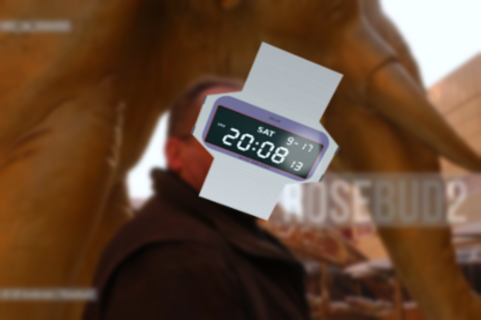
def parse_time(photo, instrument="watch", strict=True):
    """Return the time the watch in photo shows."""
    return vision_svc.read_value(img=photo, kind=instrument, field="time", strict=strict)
20:08:13
